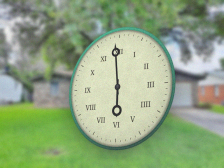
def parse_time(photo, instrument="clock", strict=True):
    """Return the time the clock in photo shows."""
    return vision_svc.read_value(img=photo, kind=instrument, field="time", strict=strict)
5:59
